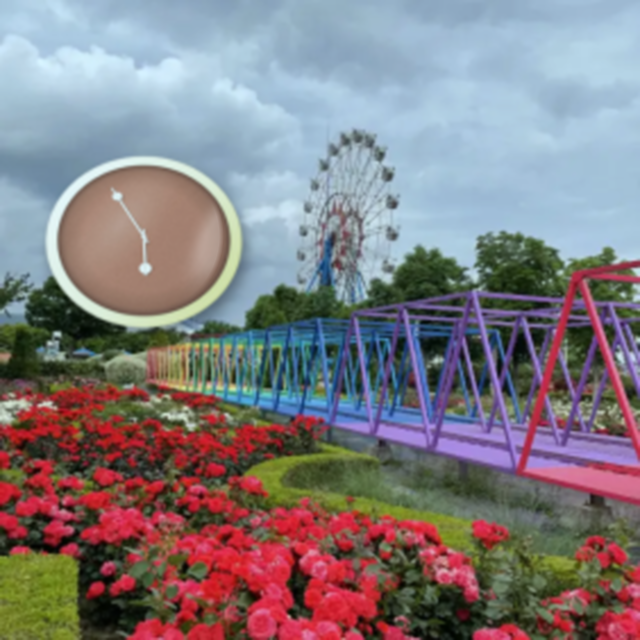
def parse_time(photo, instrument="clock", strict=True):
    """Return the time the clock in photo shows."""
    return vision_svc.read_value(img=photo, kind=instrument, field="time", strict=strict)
5:55
